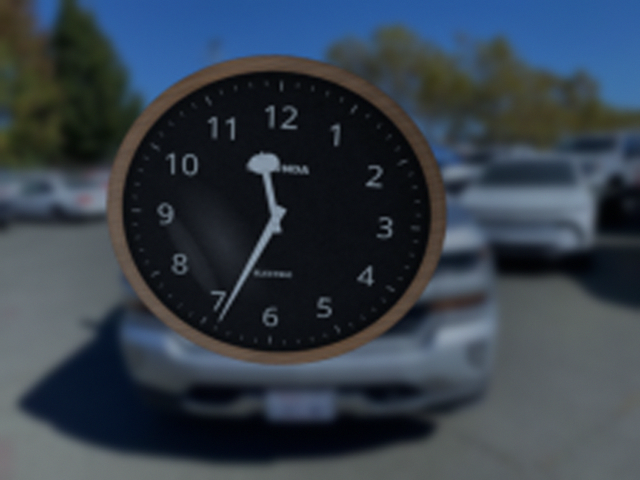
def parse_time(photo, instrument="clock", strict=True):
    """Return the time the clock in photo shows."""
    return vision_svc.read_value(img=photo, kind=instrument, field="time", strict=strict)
11:34
